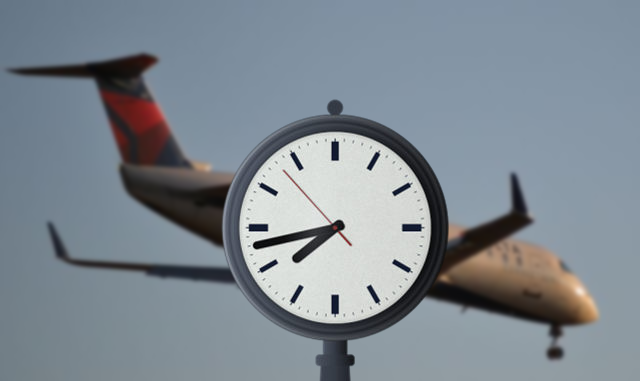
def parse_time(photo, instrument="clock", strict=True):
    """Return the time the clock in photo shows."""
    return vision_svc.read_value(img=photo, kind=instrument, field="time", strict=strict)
7:42:53
